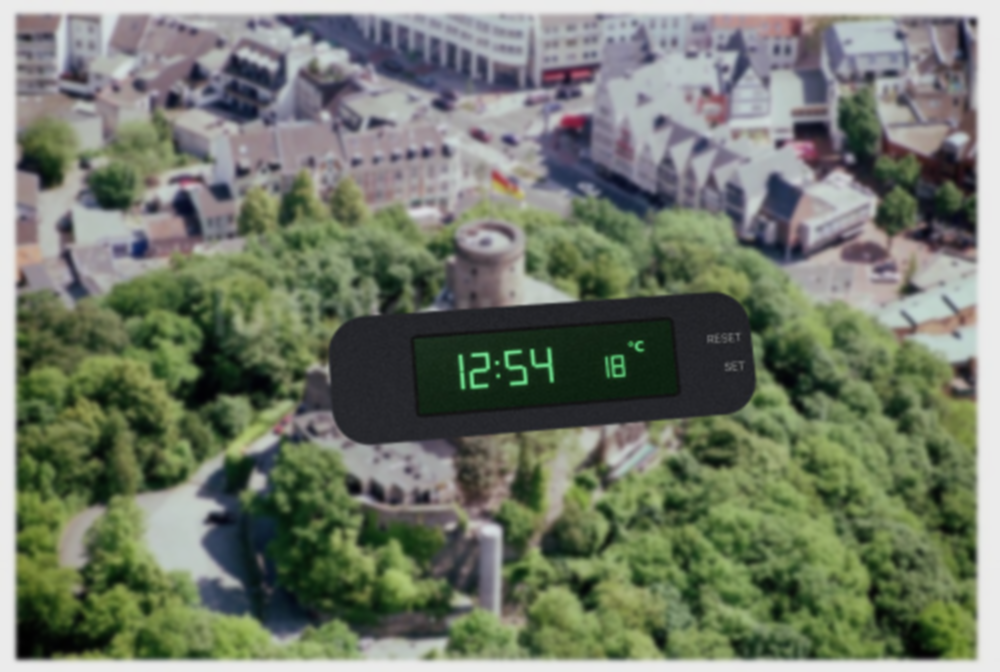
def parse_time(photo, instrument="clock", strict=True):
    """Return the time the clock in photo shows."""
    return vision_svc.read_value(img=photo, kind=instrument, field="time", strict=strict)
12:54
